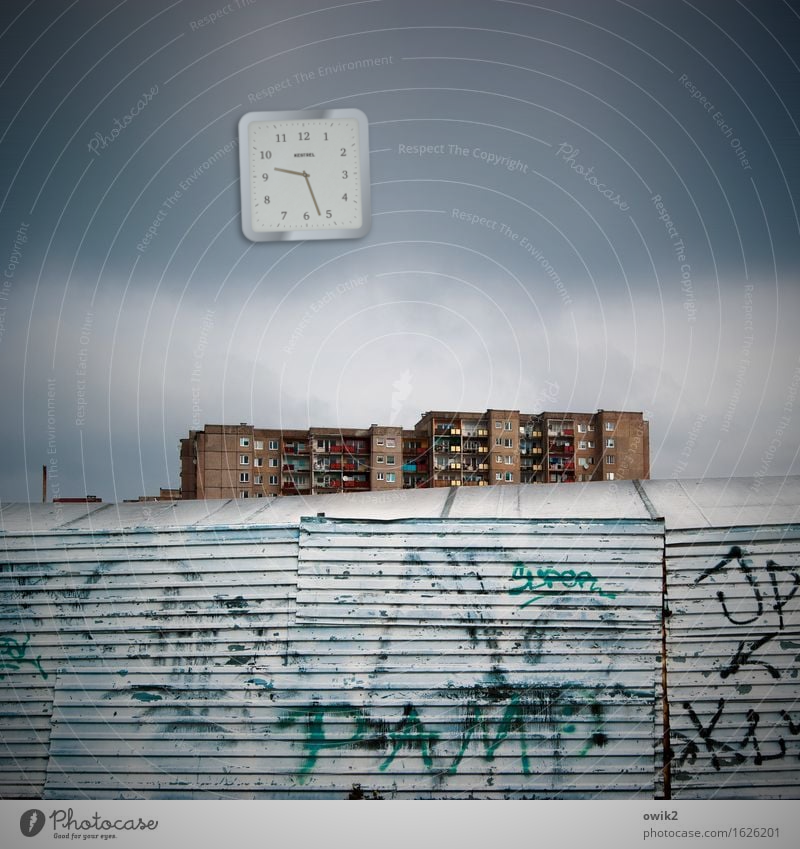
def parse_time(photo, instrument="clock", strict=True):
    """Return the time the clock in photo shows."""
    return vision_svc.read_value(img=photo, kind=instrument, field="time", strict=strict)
9:27
